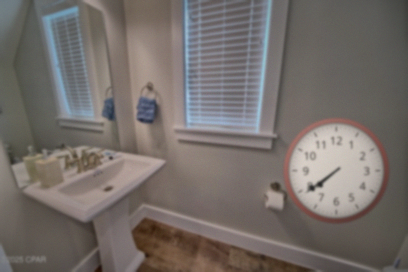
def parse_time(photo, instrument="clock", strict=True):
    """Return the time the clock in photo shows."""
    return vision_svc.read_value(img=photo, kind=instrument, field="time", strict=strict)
7:39
